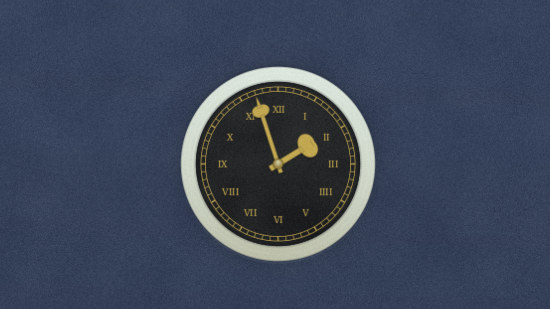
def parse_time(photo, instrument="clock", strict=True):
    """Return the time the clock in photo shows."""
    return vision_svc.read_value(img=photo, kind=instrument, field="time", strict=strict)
1:57
